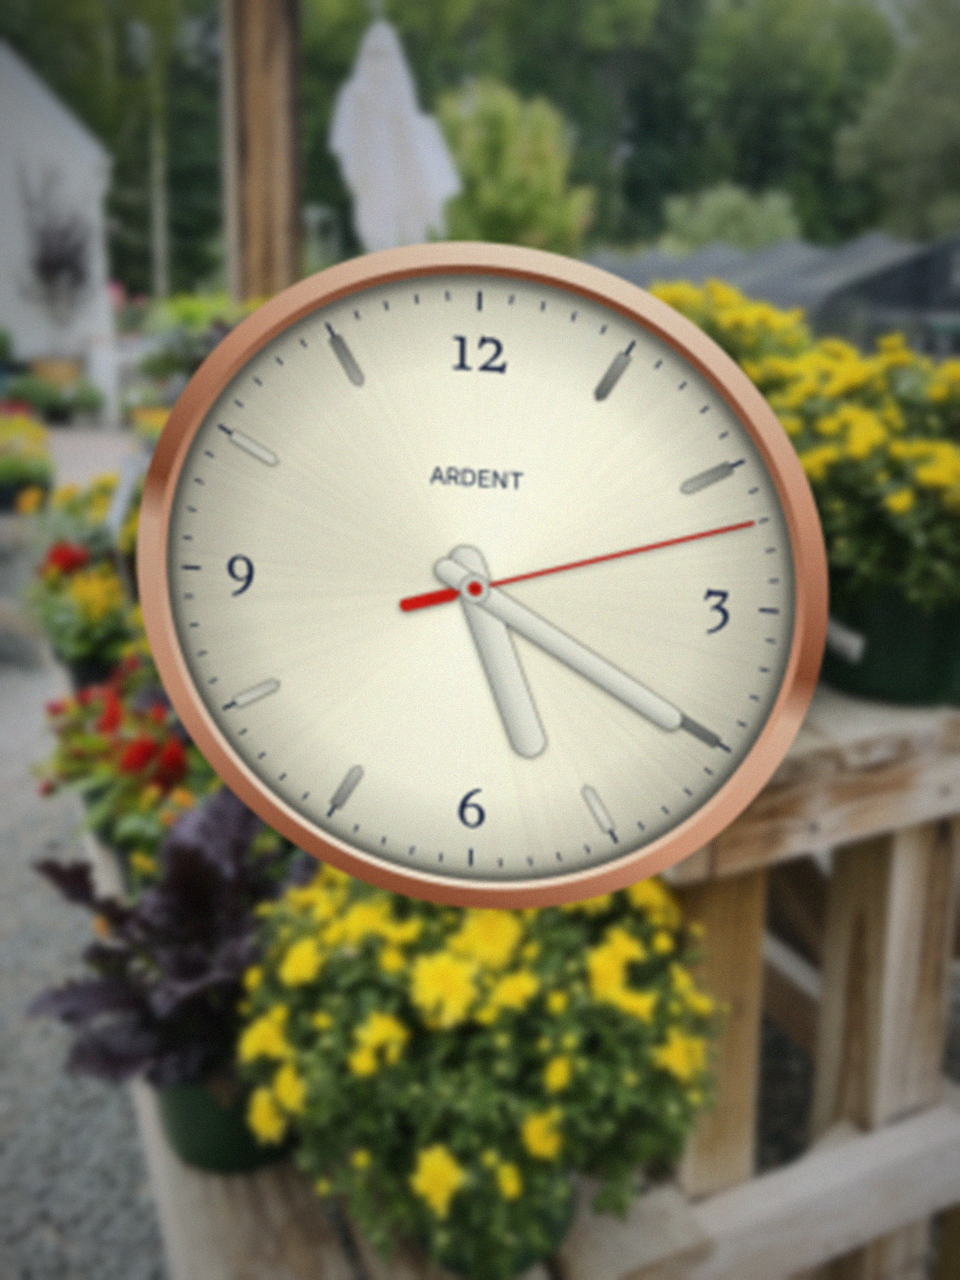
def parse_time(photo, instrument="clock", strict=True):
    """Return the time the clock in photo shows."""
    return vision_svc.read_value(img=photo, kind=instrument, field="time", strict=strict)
5:20:12
